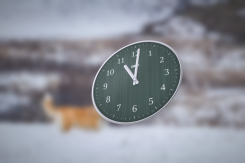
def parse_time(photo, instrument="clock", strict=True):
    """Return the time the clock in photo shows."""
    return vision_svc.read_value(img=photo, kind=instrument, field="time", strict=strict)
11:01
